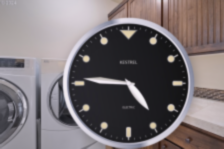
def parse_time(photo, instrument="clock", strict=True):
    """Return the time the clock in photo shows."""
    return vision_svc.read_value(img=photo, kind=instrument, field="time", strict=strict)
4:46
